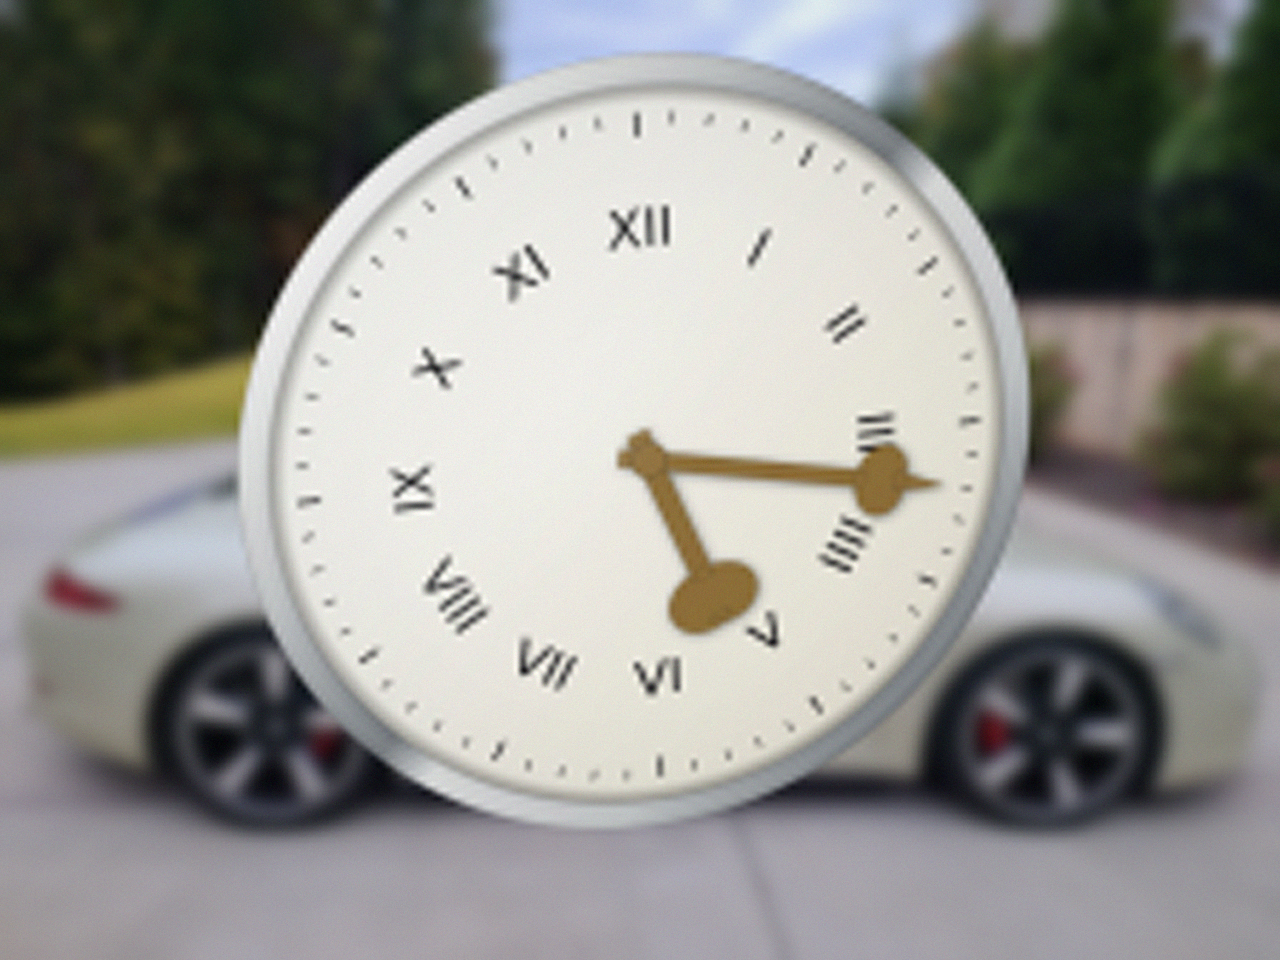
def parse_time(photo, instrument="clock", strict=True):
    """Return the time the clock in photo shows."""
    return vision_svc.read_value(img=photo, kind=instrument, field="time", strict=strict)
5:17
